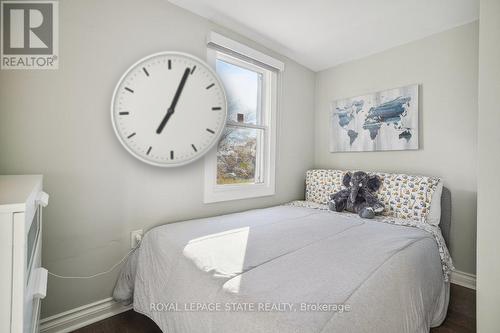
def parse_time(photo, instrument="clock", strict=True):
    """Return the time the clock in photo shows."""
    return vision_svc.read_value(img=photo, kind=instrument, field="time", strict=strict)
7:04
